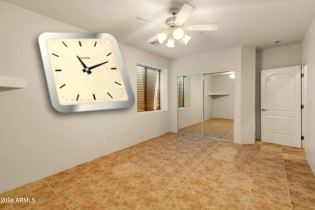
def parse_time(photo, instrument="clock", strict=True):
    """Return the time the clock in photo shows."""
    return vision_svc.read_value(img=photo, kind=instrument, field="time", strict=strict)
11:12
